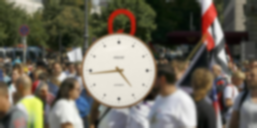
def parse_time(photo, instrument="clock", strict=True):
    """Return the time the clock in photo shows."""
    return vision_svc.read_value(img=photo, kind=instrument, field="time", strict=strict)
4:44
